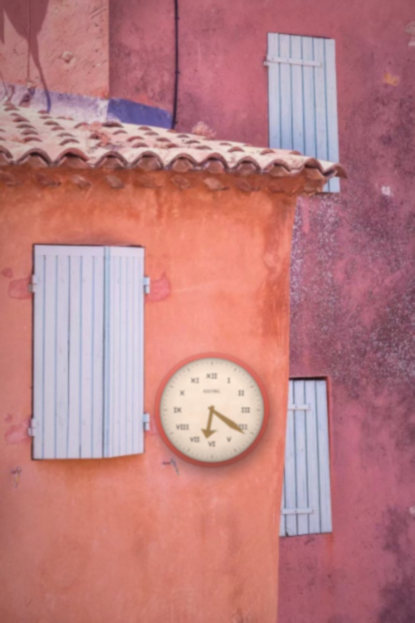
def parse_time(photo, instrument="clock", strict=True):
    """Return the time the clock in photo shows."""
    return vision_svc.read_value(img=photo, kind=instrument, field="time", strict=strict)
6:21
